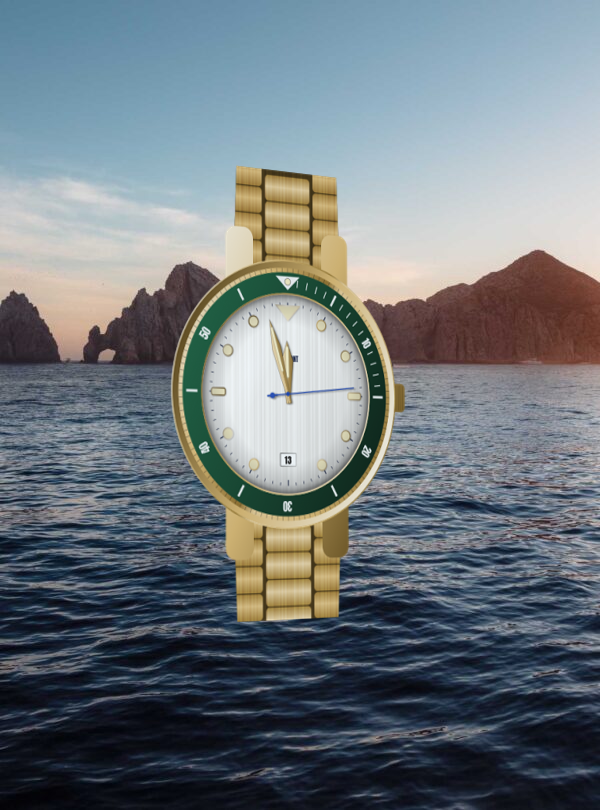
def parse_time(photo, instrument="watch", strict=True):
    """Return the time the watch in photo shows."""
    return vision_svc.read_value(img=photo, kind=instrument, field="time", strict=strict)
11:57:14
